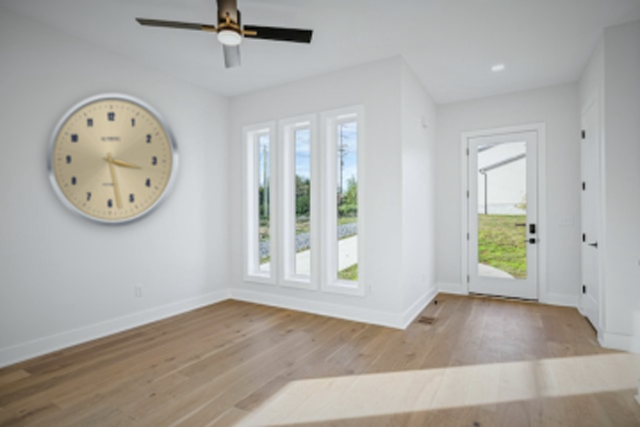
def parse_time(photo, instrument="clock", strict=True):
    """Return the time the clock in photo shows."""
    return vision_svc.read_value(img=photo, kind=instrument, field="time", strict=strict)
3:28
